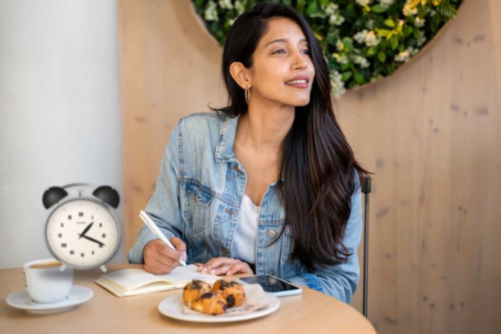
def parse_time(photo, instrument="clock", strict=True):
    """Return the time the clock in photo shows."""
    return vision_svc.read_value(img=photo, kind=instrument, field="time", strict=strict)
1:19
